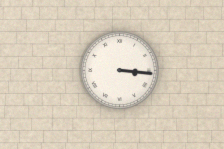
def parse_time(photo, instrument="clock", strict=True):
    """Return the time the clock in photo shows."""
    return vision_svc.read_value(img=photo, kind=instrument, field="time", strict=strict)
3:16
